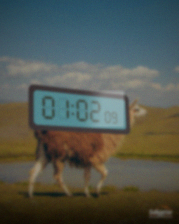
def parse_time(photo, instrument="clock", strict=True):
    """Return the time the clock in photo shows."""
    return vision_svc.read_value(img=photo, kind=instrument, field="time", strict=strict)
1:02:09
